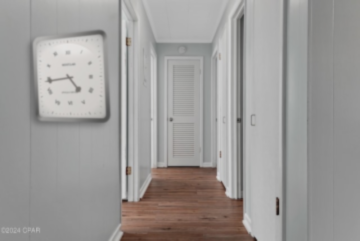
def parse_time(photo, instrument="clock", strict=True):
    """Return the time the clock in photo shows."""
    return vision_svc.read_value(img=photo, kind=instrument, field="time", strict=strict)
4:44
